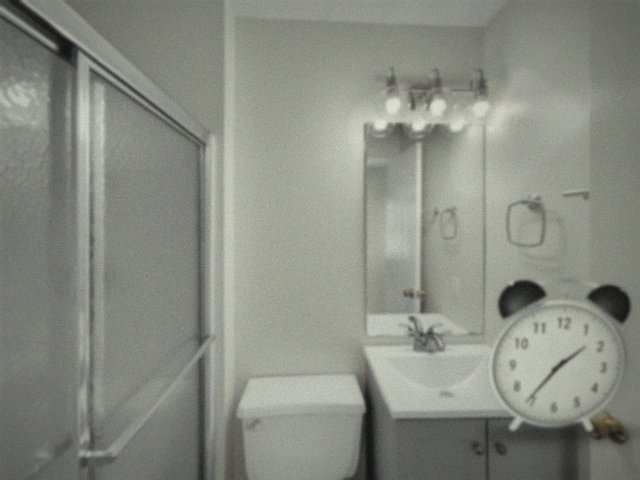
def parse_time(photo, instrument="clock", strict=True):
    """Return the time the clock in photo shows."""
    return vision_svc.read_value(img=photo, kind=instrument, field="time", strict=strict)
1:36
